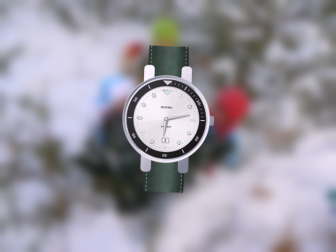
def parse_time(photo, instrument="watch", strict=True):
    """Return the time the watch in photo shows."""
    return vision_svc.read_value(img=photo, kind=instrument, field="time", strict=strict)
6:13
